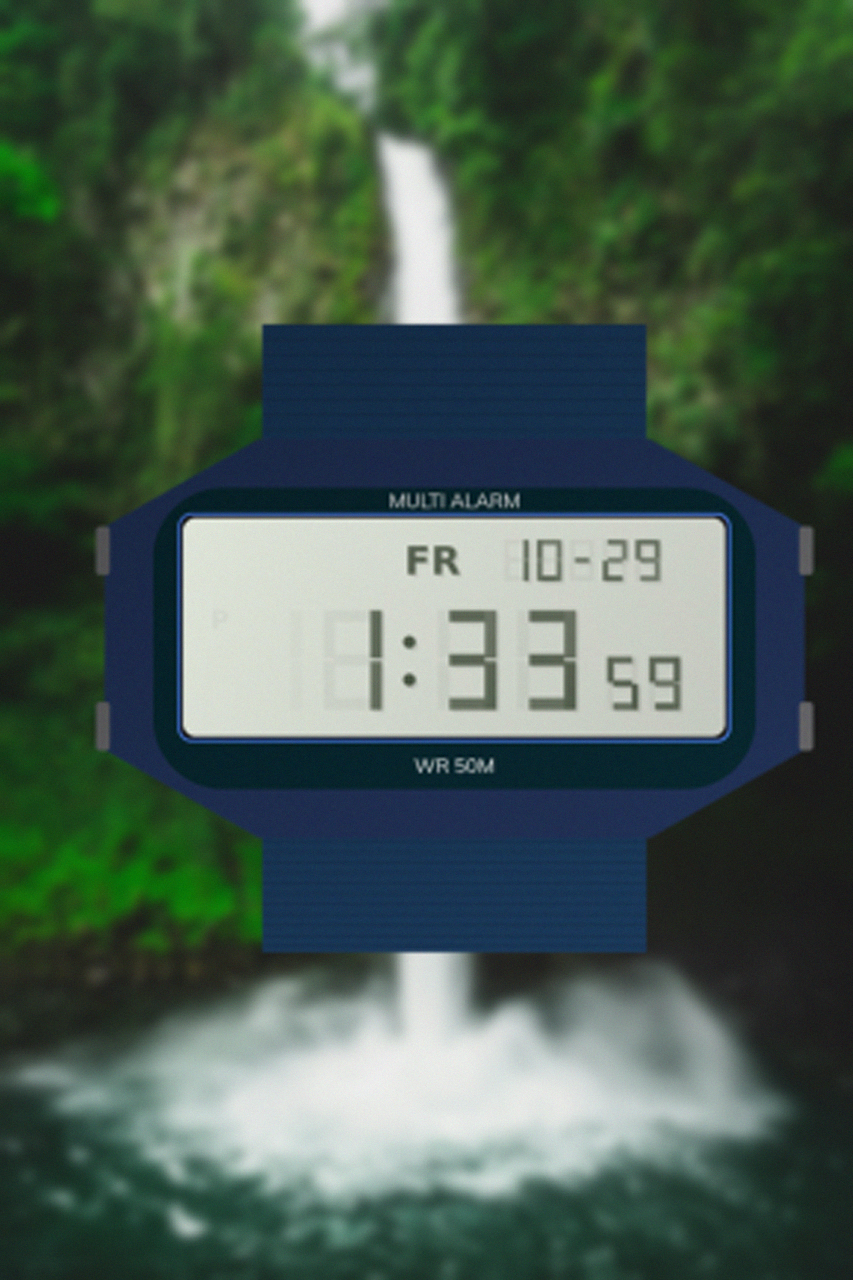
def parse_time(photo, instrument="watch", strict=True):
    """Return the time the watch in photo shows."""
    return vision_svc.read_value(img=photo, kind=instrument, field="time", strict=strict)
1:33:59
